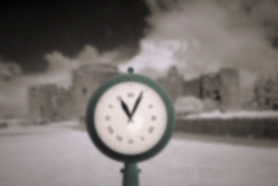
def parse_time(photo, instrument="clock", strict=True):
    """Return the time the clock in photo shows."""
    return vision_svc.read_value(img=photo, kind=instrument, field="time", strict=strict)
11:04
